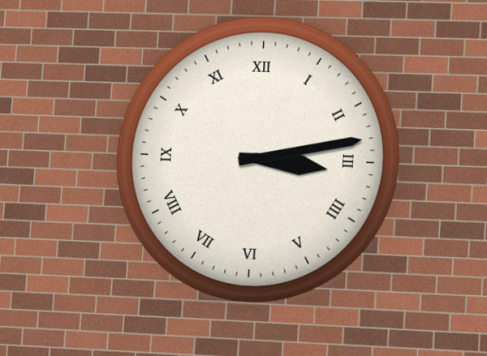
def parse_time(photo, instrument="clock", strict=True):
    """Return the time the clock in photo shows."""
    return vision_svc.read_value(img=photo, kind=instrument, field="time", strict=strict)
3:13
